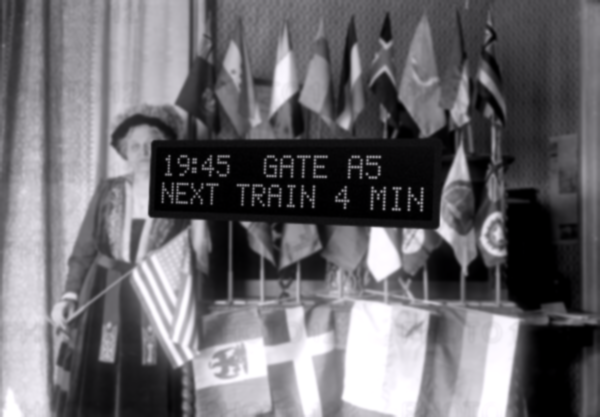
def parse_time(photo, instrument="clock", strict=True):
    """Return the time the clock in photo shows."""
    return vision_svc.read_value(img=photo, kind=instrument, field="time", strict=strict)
19:45
